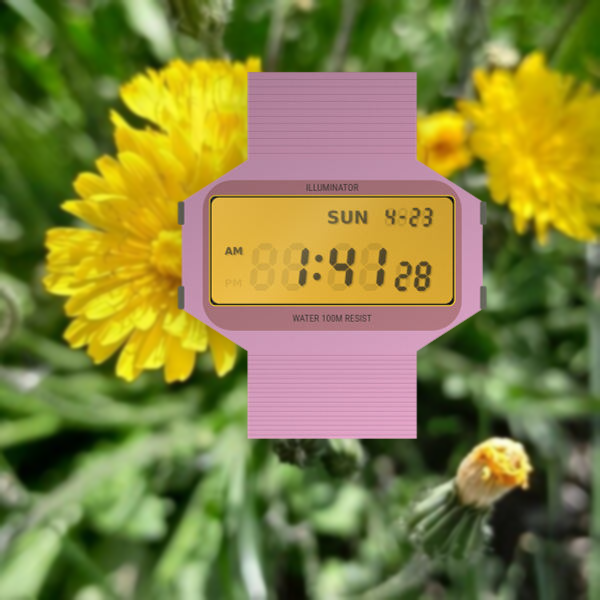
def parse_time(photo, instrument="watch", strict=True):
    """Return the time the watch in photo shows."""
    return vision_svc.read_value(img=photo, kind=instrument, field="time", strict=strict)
1:41:28
